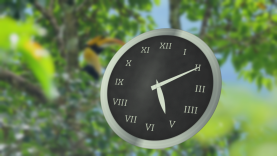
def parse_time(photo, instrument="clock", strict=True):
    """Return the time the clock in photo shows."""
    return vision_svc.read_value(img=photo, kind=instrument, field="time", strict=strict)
5:10
